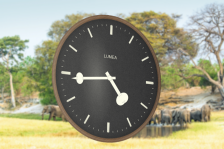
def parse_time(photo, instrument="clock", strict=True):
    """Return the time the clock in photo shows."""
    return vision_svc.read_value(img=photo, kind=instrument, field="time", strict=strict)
4:44
